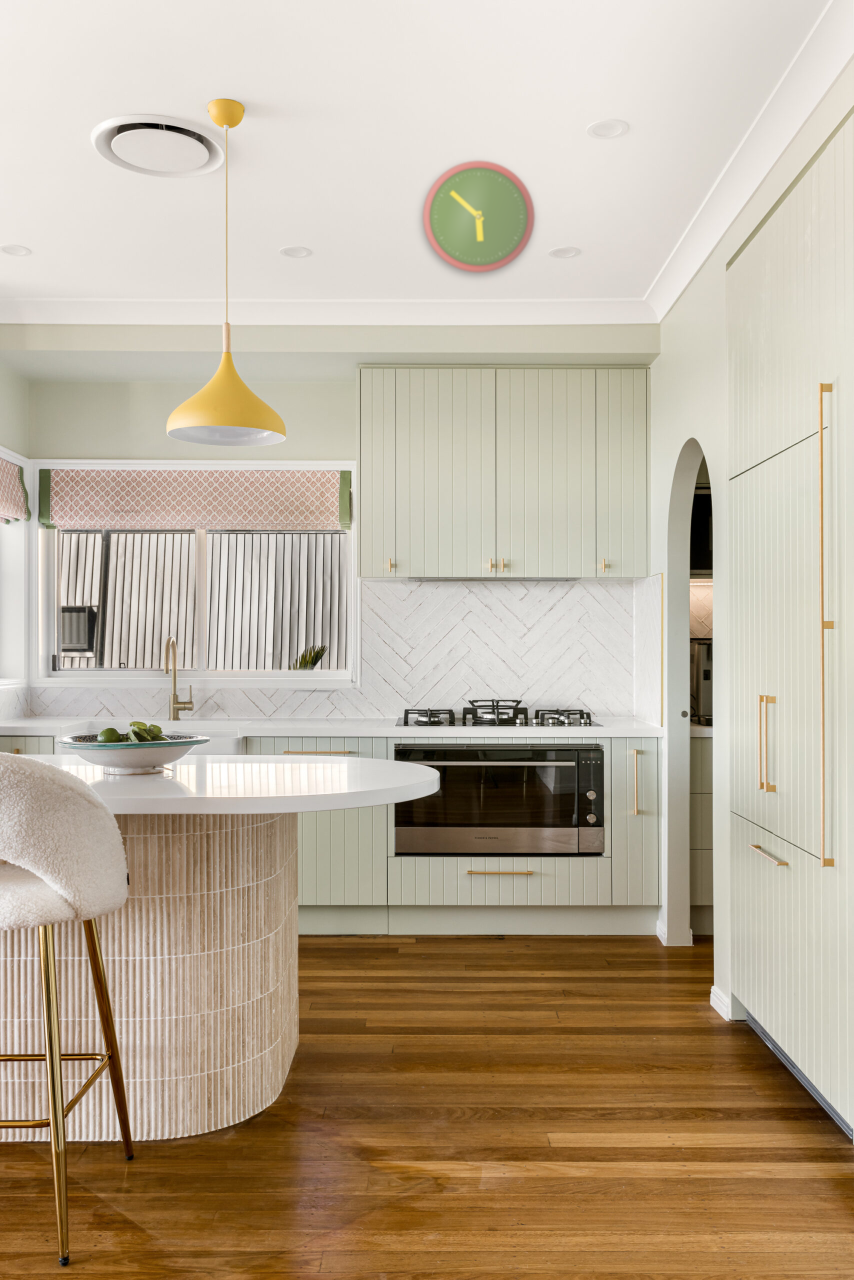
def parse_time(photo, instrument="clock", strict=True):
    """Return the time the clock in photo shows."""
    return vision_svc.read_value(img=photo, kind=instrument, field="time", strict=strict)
5:52
